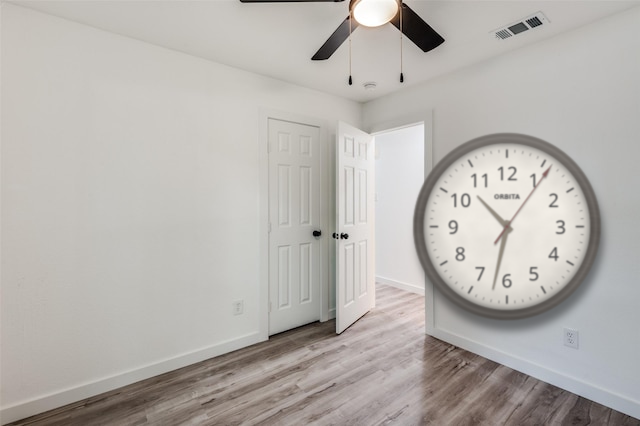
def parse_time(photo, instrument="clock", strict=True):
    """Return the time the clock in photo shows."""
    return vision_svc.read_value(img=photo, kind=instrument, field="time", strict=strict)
10:32:06
